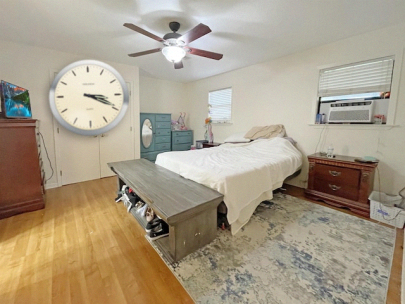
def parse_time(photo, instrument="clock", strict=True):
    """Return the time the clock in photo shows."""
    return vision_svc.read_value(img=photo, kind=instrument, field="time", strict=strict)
3:19
